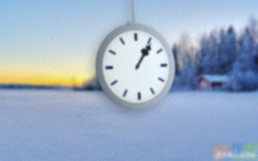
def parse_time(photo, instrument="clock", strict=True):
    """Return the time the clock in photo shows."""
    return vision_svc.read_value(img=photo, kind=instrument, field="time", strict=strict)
1:06
